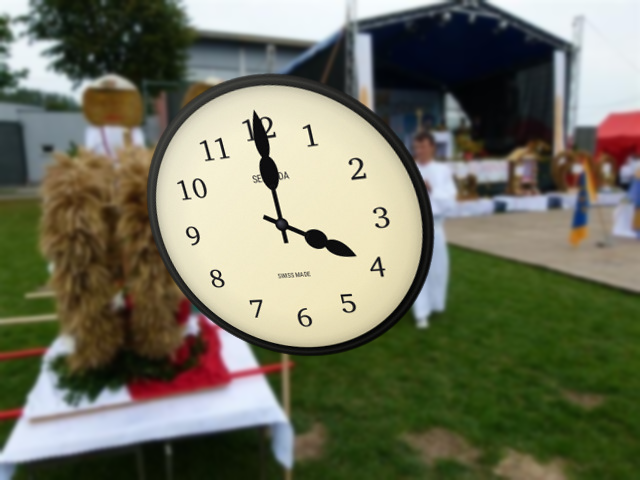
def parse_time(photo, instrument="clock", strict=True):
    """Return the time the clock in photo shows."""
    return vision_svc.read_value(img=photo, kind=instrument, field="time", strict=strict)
4:00
